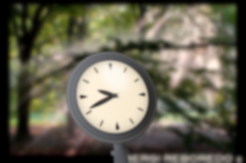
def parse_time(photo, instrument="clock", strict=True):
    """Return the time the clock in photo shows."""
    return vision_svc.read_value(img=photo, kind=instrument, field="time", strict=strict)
9:41
